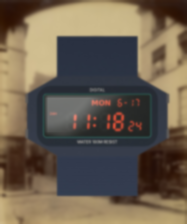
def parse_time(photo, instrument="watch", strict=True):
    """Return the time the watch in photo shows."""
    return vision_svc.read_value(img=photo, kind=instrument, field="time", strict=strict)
11:18
